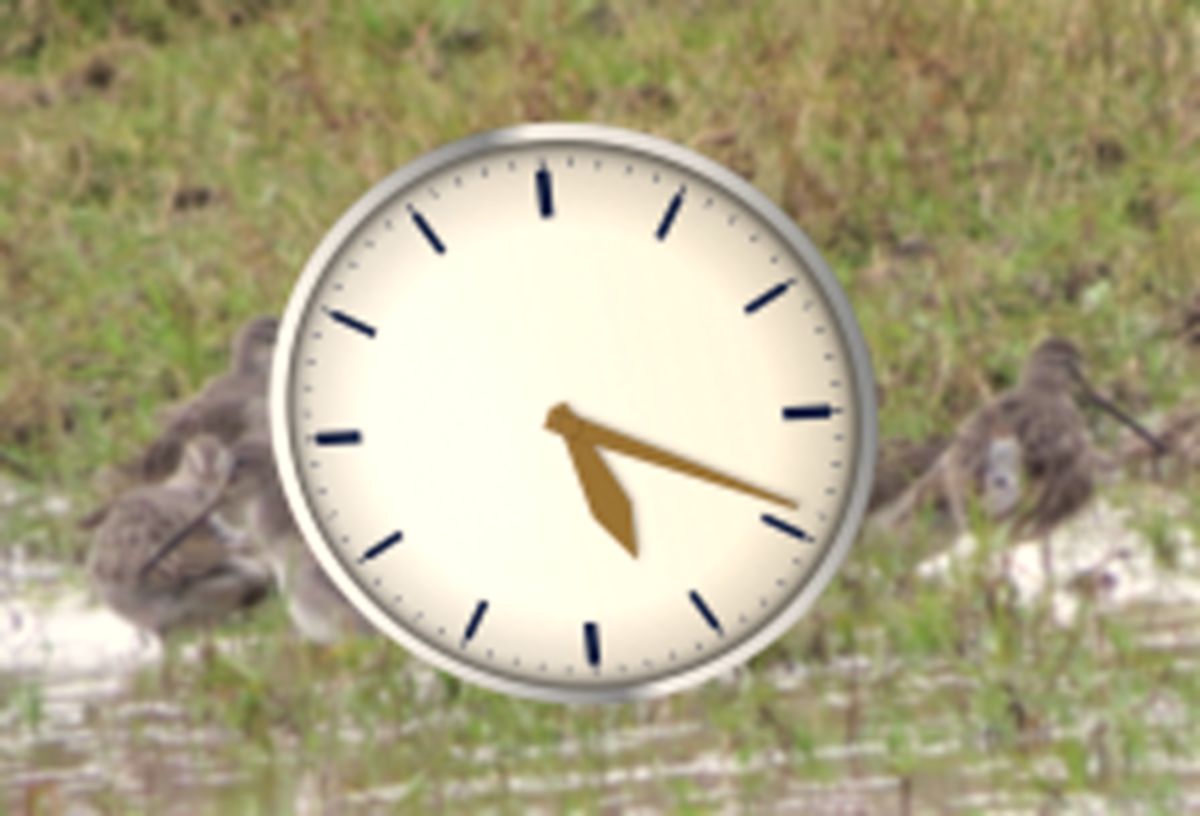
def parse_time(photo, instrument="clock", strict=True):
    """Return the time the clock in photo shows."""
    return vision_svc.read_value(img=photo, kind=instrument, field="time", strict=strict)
5:19
